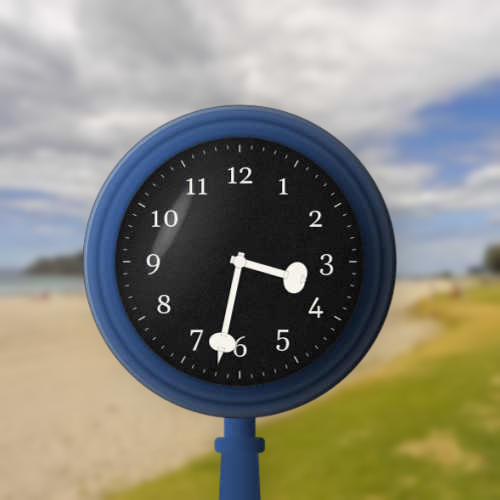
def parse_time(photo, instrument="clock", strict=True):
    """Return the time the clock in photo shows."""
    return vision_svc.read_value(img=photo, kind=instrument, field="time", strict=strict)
3:32
